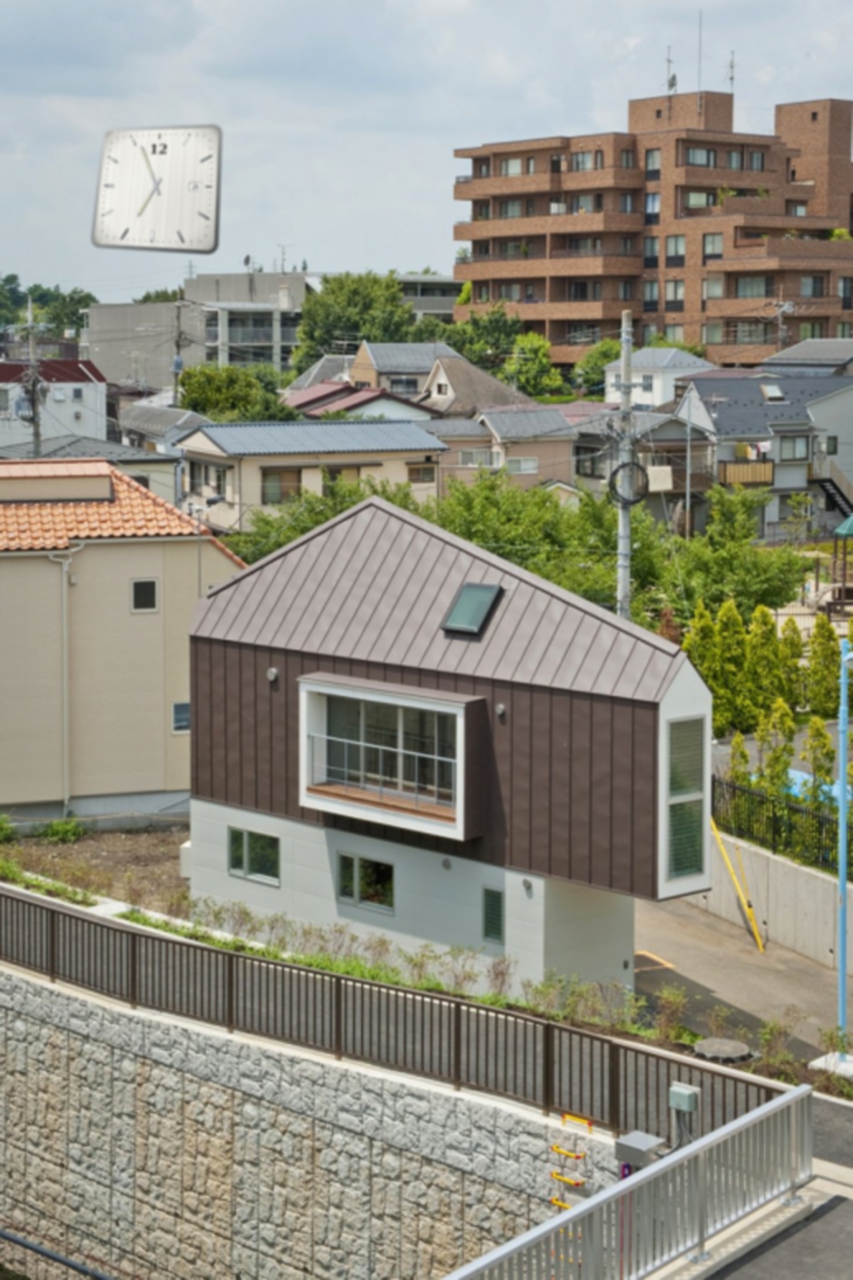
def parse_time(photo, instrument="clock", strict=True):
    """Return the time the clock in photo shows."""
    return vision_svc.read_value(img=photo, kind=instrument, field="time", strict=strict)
6:56
